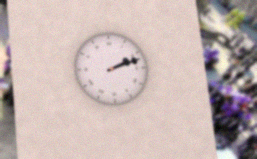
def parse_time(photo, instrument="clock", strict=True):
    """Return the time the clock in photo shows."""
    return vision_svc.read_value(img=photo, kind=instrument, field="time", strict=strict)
2:12
